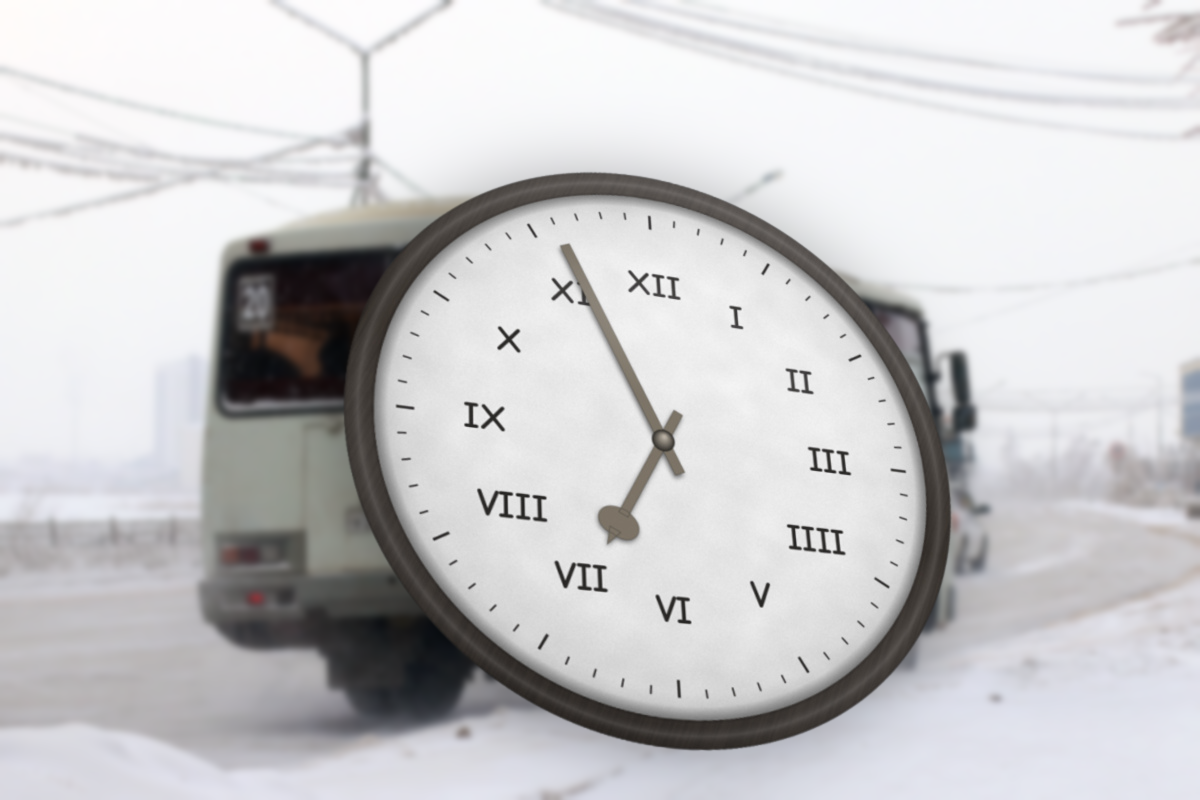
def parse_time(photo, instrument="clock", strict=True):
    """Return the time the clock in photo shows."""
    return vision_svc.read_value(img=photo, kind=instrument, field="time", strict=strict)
6:56
